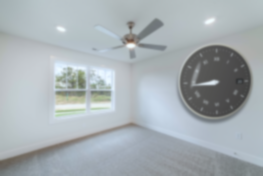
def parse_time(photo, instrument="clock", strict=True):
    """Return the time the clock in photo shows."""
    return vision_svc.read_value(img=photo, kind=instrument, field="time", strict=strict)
8:44
